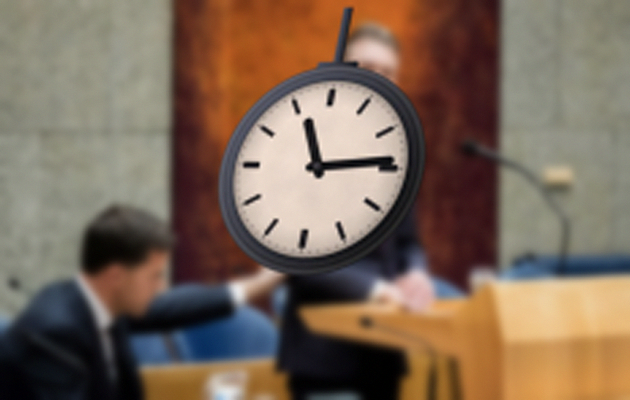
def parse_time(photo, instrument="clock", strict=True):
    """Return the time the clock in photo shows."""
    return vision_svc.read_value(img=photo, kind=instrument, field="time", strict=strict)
11:14
